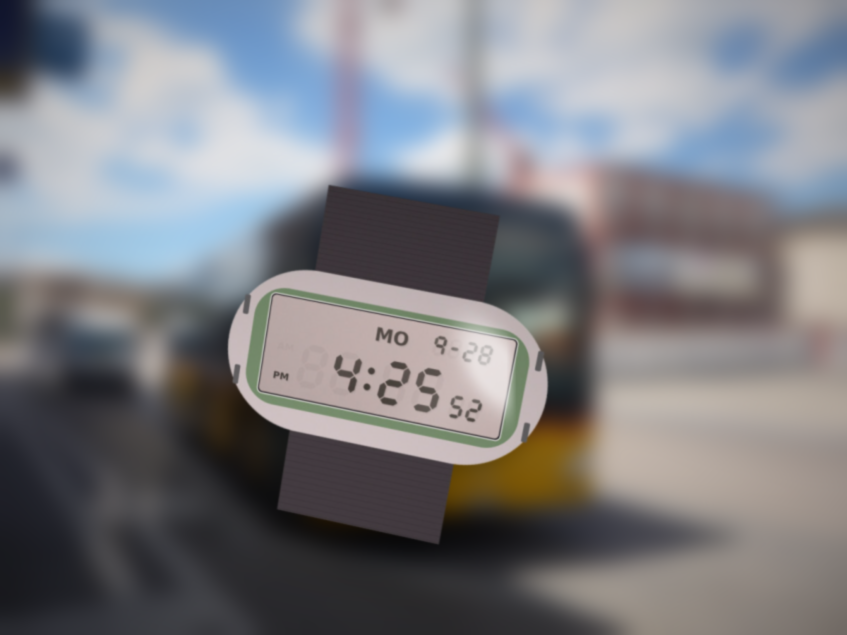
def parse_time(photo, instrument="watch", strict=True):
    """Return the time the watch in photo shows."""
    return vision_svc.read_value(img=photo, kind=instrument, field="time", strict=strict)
4:25:52
